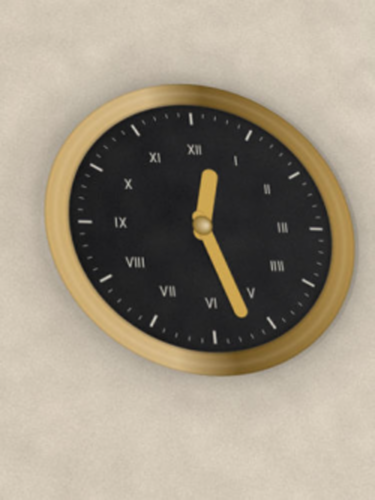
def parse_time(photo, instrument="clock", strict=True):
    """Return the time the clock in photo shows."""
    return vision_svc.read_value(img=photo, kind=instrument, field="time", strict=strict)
12:27
